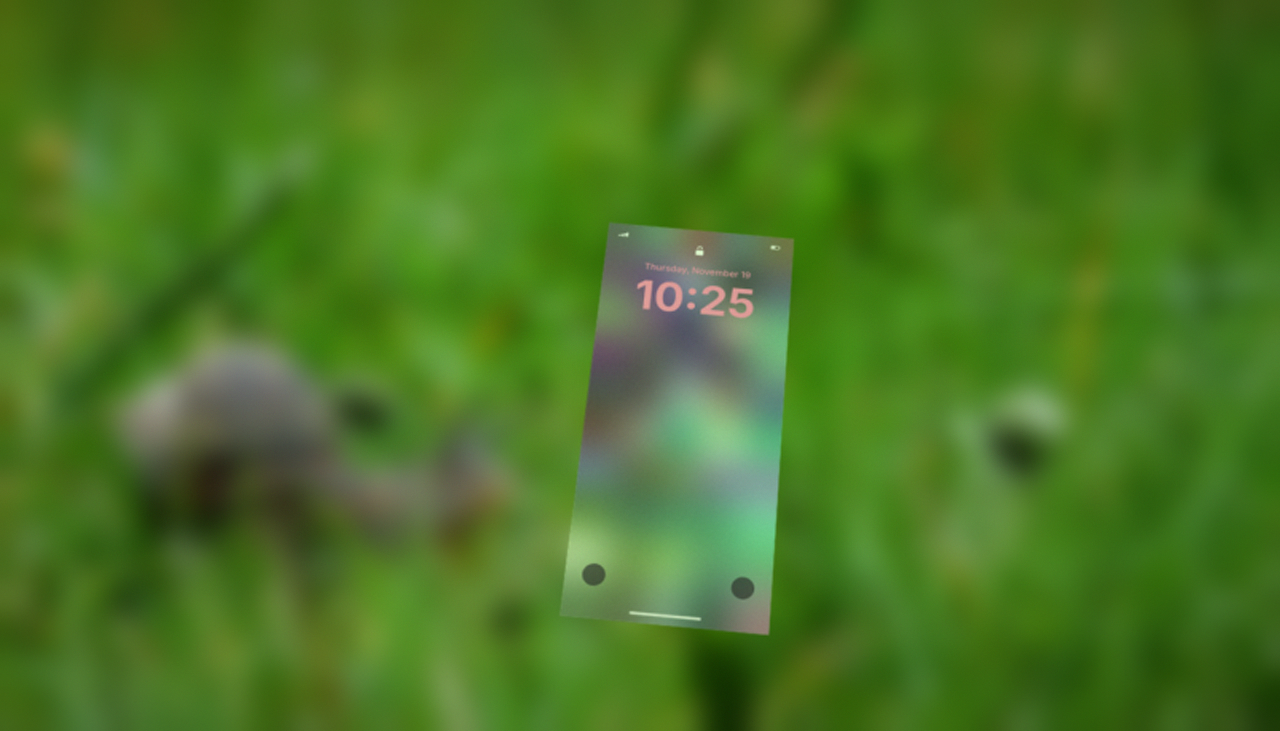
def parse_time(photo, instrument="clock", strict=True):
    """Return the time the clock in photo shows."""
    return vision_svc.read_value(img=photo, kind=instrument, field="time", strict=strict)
10:25
